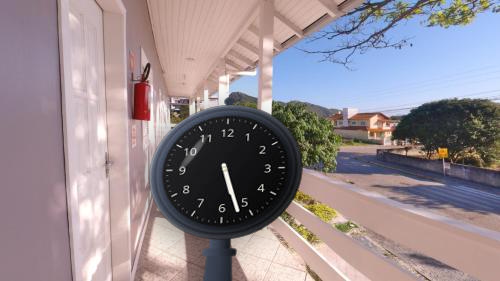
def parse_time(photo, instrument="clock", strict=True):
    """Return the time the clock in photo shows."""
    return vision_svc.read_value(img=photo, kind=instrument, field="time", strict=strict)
5:27
